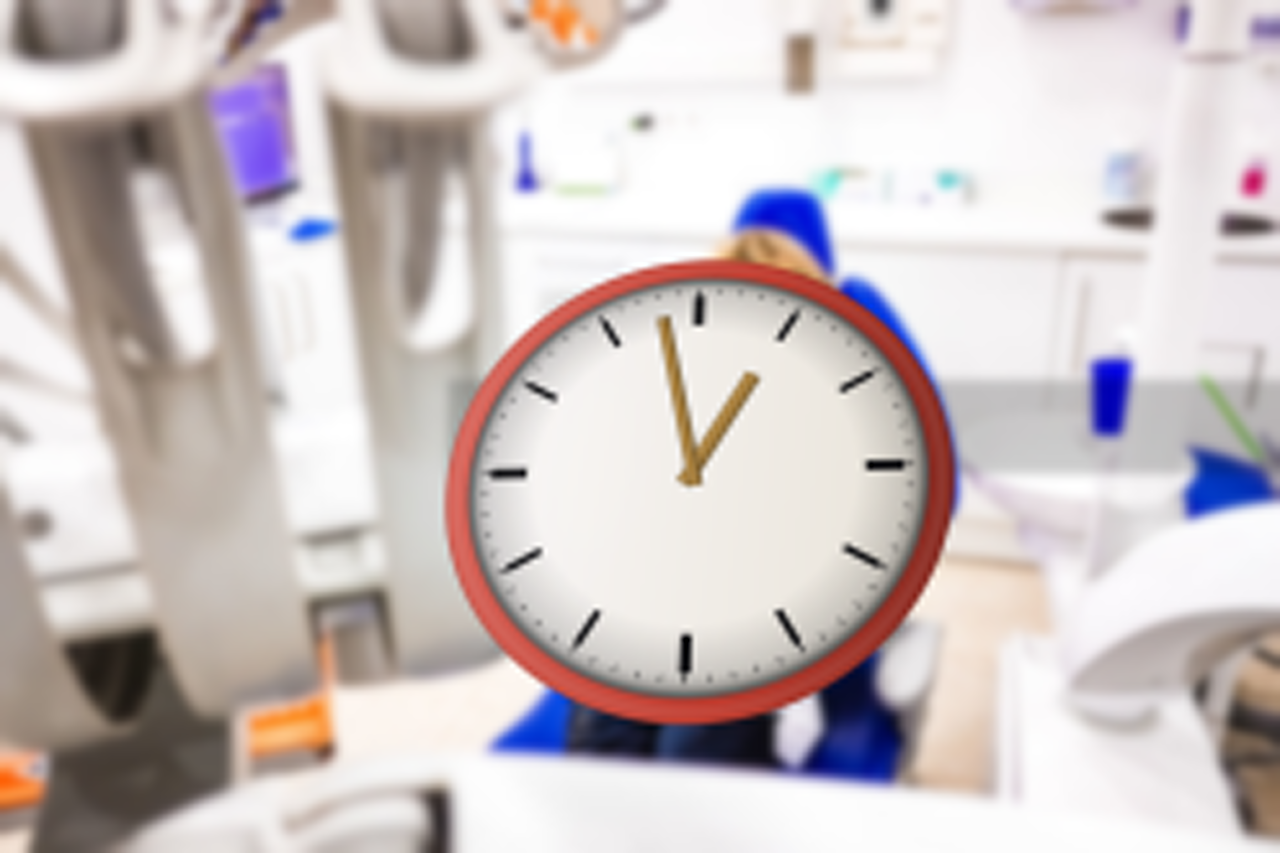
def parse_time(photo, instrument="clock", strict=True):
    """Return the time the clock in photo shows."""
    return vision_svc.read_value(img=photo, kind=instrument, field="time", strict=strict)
12:58
